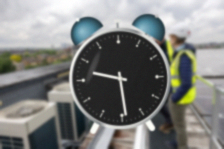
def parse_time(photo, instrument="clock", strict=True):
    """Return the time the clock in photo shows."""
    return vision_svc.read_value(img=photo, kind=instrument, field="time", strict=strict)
9:29
